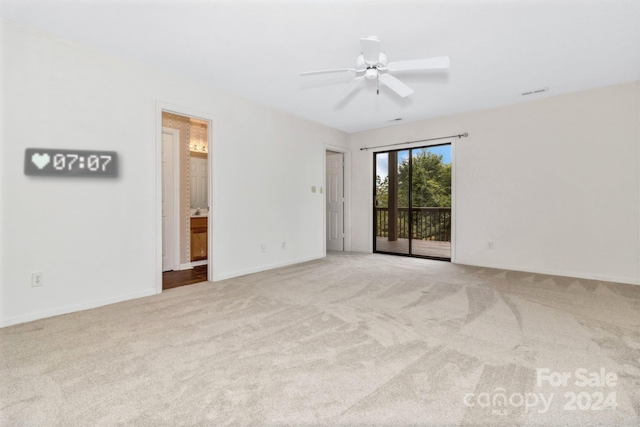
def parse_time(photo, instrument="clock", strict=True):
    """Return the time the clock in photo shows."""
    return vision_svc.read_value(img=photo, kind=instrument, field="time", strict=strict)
7:07
